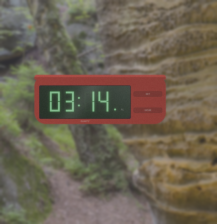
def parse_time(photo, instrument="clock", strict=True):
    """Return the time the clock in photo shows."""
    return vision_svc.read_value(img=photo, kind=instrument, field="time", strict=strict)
3:14
